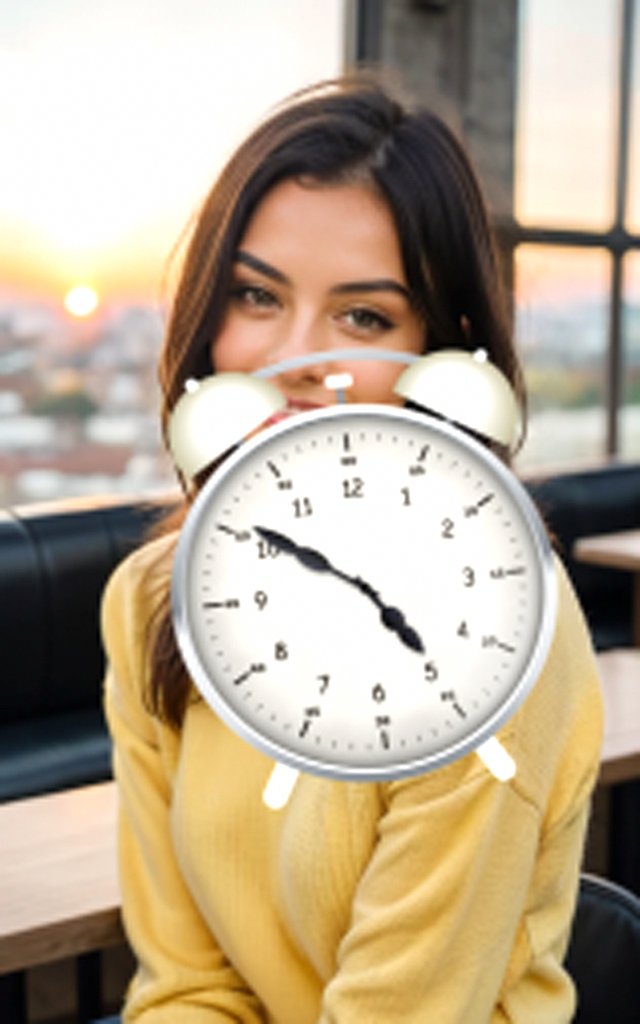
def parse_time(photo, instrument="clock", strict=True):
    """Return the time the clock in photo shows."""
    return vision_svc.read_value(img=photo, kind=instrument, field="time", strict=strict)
4:51
